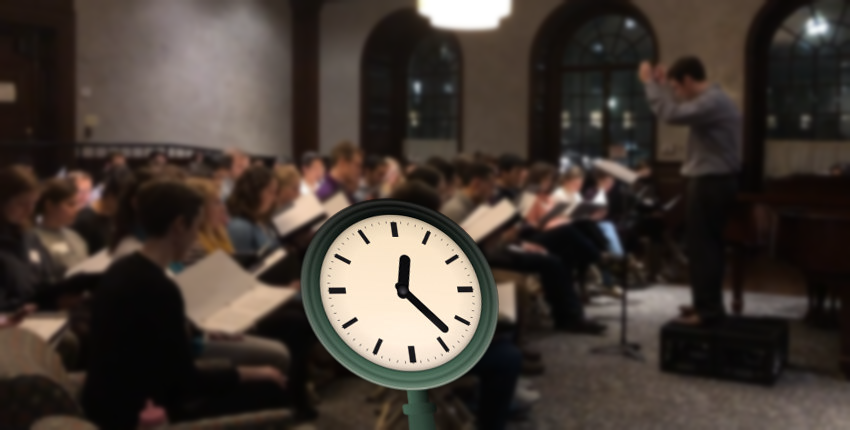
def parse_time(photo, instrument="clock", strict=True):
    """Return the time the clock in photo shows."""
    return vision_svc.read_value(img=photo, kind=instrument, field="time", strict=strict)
12:23
